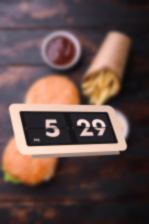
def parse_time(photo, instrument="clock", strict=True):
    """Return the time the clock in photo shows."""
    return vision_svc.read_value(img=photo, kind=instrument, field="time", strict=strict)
5:29
